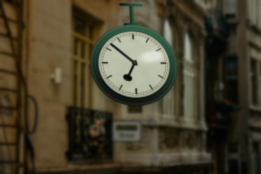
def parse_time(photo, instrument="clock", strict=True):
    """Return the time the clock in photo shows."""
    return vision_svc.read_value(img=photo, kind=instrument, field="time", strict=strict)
6:52
